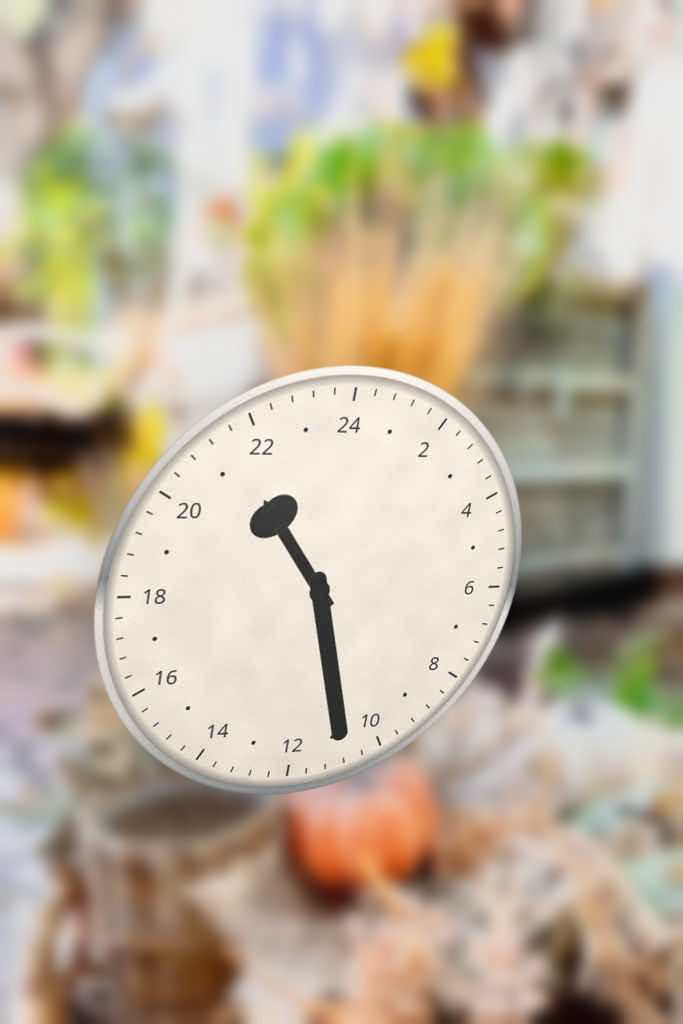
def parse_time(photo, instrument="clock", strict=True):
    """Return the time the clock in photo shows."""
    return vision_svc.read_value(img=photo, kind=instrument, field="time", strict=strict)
21:27
